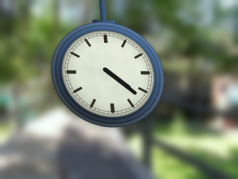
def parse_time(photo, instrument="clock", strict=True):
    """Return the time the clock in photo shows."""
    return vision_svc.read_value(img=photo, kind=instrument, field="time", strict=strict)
4:22
